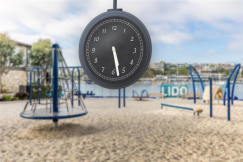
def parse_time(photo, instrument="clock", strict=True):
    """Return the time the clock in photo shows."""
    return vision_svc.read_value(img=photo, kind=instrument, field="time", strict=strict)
5:28
